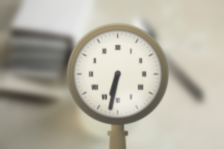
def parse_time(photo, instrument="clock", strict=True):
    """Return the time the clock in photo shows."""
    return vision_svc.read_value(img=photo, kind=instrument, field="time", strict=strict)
6:32
